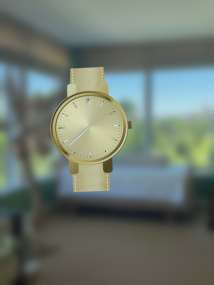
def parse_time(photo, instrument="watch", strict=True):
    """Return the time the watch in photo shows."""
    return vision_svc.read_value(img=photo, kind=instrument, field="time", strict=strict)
7:38
